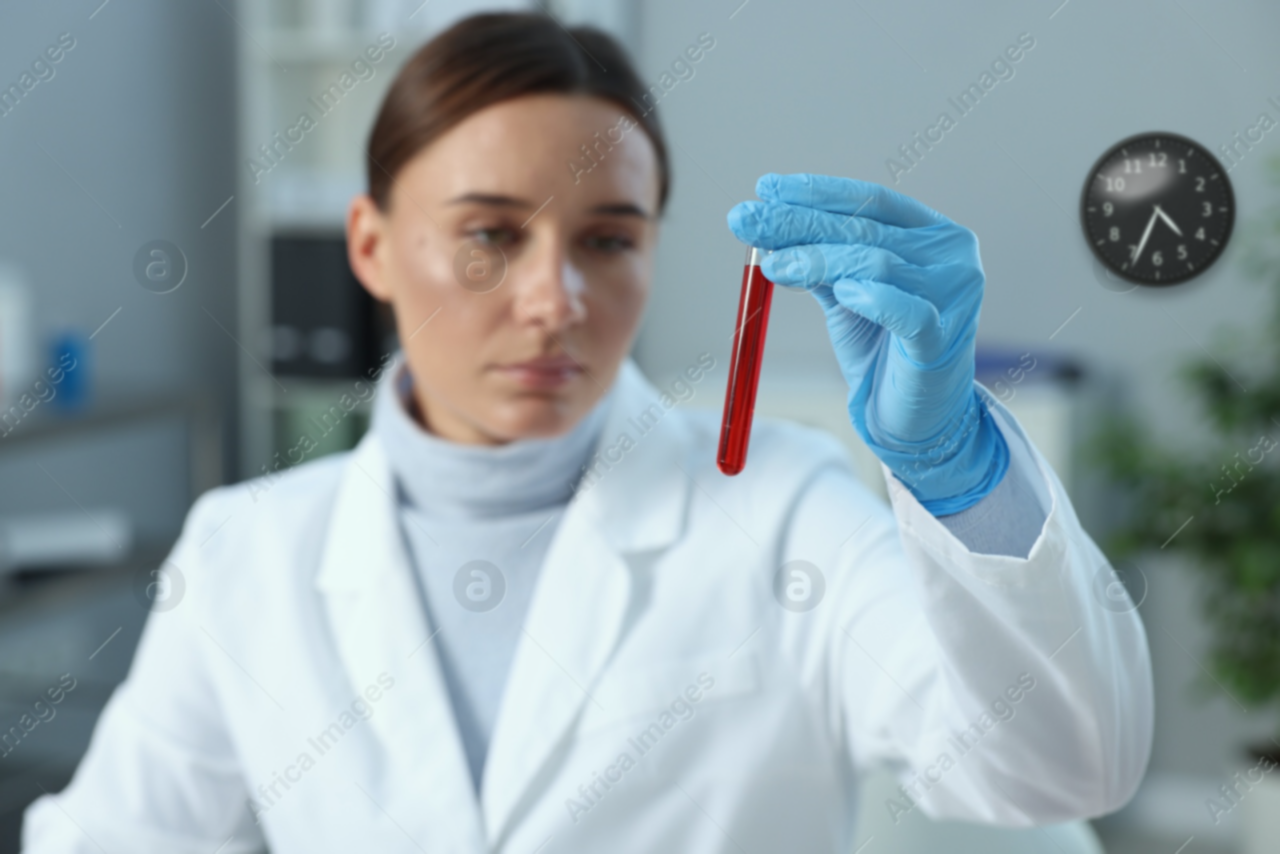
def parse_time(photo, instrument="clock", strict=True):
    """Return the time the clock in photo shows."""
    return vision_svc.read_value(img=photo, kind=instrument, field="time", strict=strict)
4:34
